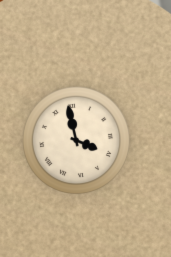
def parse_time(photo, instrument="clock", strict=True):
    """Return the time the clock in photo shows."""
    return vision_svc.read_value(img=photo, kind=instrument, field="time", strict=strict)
3:59
